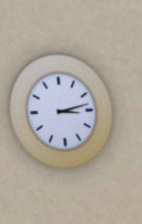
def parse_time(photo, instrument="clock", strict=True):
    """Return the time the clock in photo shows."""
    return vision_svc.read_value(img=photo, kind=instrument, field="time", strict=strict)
3:13
